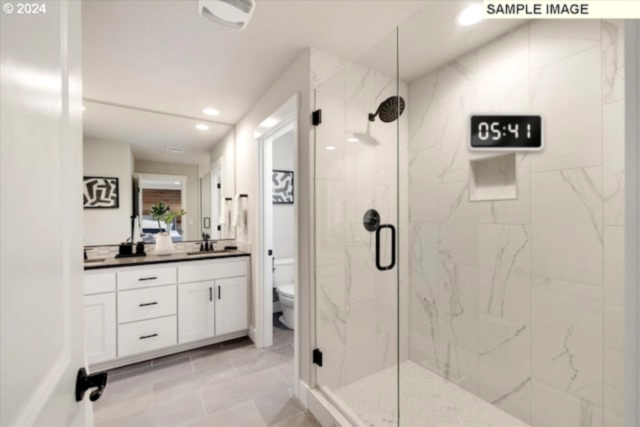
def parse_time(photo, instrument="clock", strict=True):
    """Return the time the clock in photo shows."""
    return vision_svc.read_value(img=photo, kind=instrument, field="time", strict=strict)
5:41
